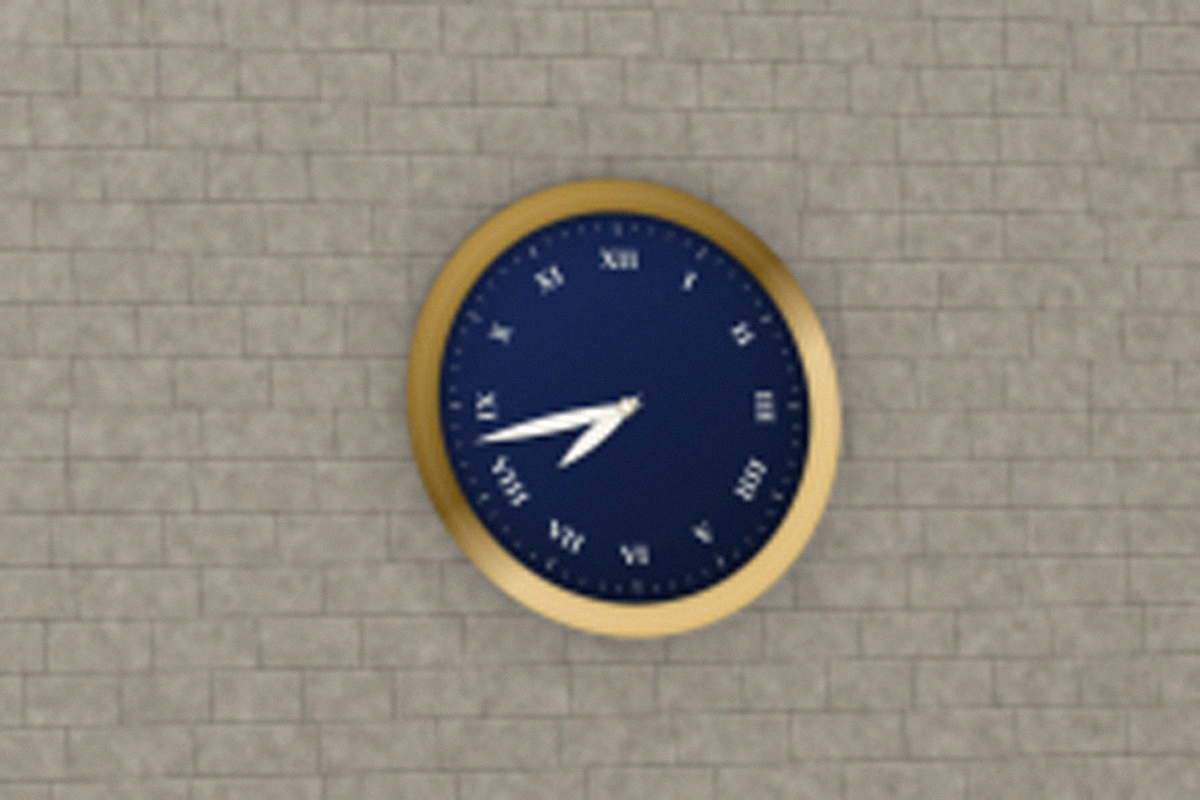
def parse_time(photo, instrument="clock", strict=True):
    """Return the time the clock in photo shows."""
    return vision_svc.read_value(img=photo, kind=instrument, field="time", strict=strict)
7:43
